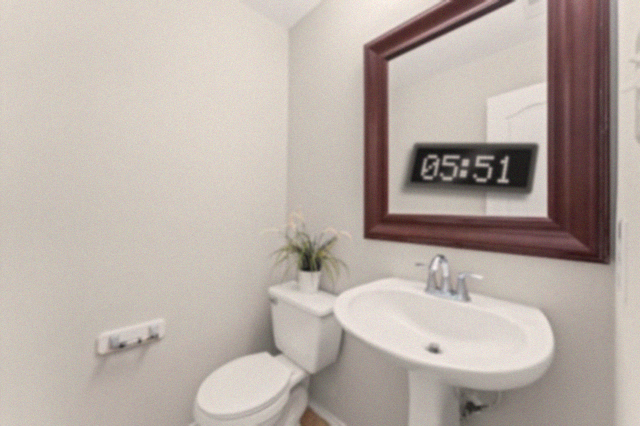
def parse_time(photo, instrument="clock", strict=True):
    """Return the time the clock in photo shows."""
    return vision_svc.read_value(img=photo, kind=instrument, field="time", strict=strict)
5:51
